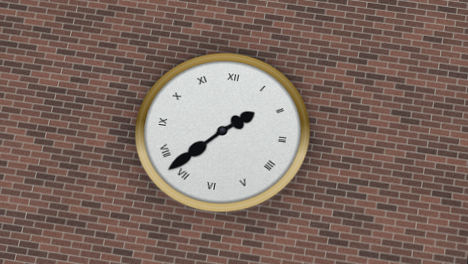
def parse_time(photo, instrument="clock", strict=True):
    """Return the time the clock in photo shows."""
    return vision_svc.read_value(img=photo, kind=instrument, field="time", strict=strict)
1:37
